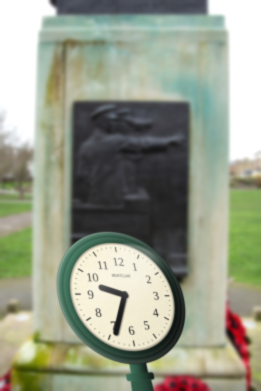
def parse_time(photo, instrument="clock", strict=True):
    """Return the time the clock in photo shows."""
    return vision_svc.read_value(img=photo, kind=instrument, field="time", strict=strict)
9:34
